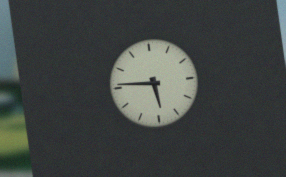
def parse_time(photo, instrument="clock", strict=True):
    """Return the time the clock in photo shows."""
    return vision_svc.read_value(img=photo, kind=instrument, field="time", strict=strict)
5:46
